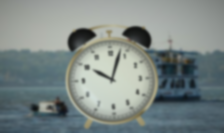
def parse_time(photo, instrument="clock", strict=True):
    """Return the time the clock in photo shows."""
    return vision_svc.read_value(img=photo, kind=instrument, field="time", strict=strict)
10:03
